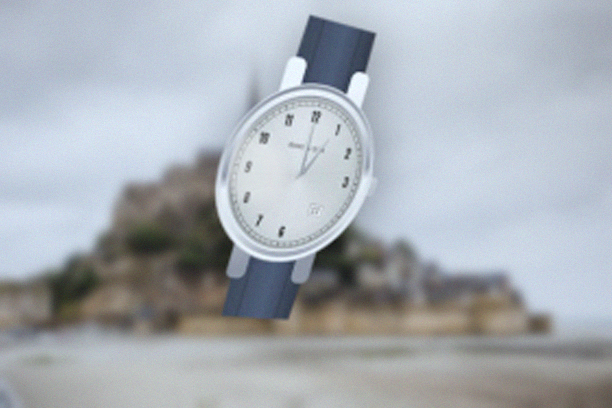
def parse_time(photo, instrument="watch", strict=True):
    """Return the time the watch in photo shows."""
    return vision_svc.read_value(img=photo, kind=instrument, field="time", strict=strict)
1:00
